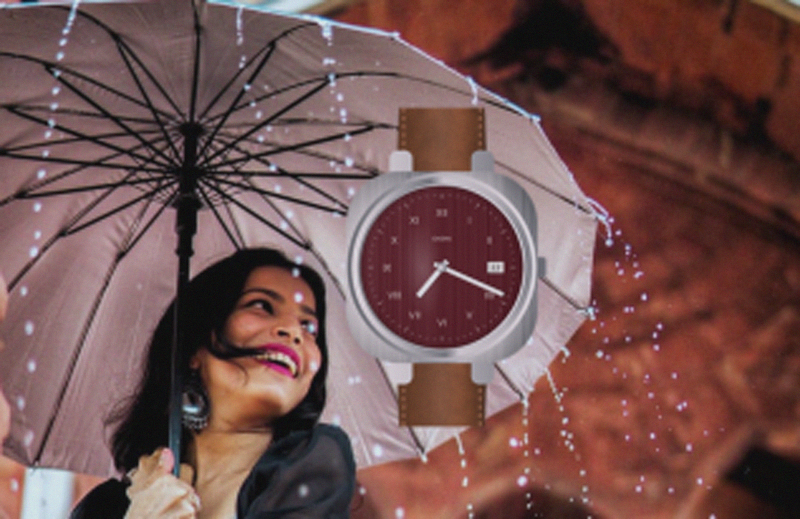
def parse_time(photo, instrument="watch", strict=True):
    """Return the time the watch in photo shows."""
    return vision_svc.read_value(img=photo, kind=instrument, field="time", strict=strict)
7:19
